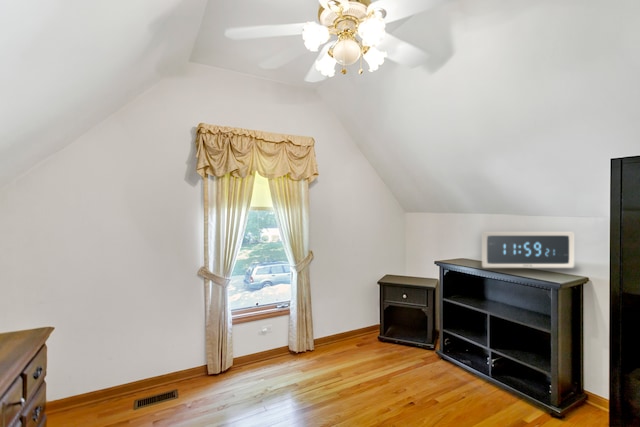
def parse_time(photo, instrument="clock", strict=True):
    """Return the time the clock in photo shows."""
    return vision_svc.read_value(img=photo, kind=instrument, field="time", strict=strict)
11:59
